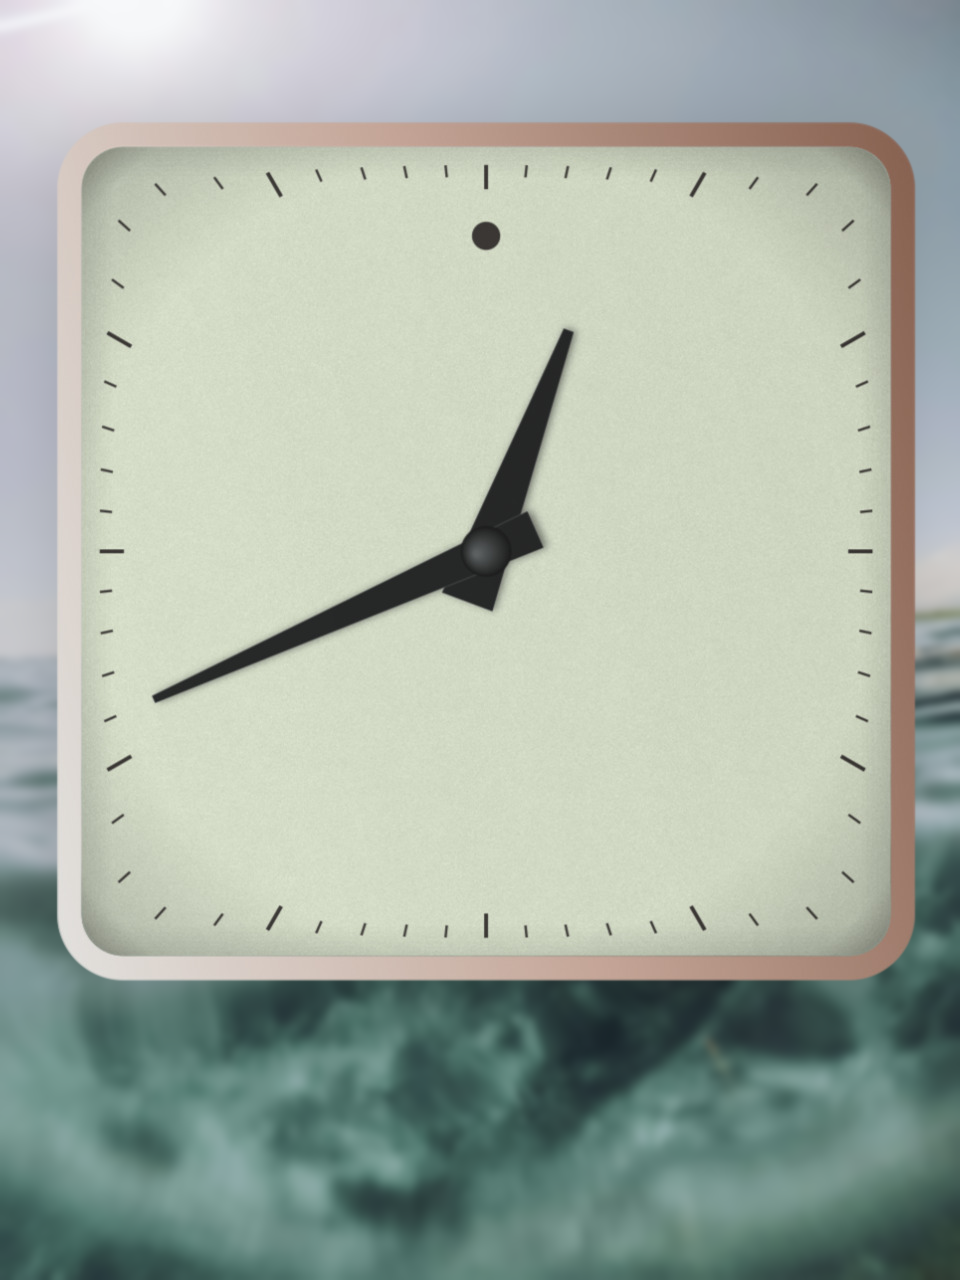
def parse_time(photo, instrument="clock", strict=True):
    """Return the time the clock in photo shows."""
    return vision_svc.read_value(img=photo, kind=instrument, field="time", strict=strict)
12:41
